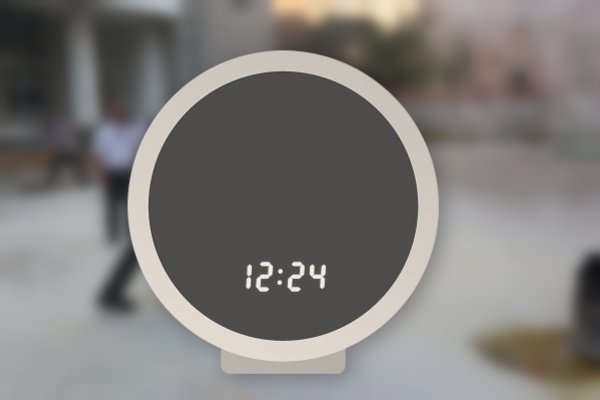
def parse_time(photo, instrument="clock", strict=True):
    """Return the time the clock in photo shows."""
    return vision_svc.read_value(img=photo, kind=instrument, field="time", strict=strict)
12:24
